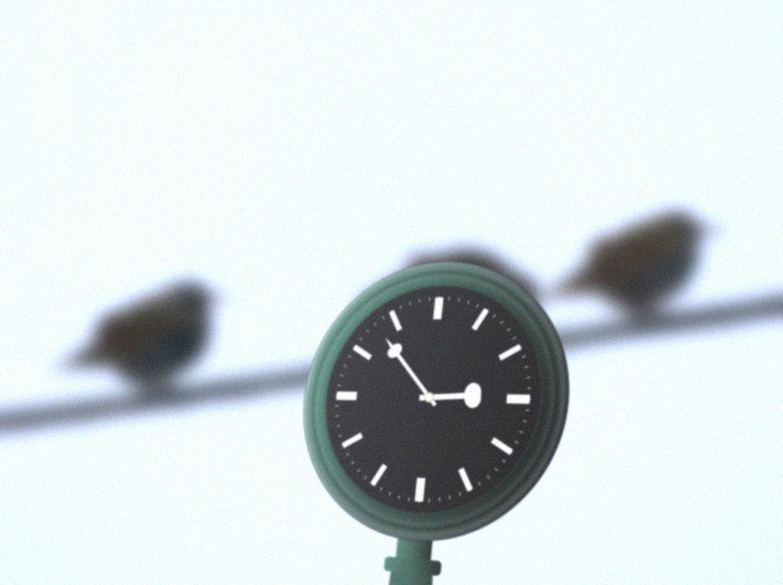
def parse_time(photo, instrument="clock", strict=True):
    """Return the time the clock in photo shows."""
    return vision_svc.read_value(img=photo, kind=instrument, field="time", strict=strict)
2:53
